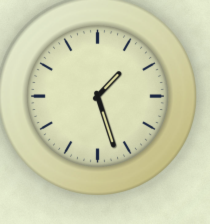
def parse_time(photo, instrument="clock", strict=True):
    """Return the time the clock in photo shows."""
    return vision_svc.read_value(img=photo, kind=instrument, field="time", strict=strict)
1:27
